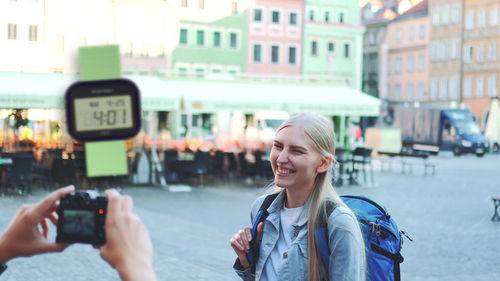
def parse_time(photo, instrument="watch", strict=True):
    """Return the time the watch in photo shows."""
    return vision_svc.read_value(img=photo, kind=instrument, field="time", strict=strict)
4:01
